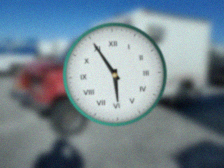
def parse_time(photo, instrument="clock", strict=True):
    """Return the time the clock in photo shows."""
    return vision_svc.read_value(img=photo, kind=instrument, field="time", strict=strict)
5:55
